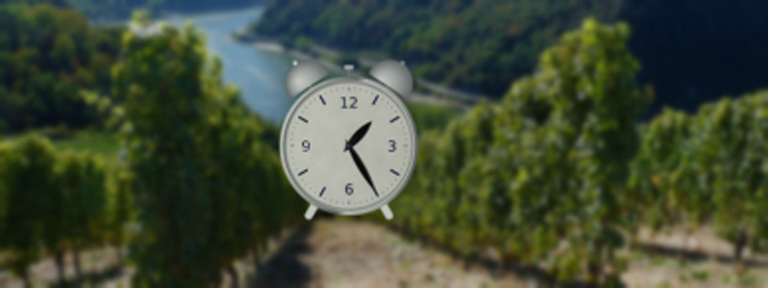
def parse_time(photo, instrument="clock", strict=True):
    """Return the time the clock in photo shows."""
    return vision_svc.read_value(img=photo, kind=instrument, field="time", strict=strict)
1:25
